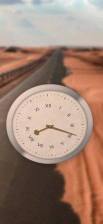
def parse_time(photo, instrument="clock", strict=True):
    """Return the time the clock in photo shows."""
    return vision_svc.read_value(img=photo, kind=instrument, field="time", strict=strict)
8:19
